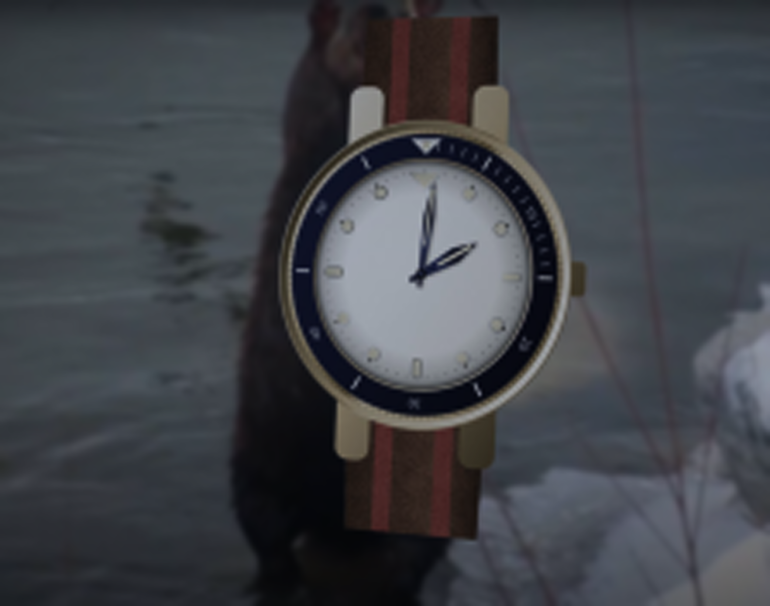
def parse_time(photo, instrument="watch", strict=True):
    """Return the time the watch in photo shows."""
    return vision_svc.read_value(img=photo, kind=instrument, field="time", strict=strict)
2:01
